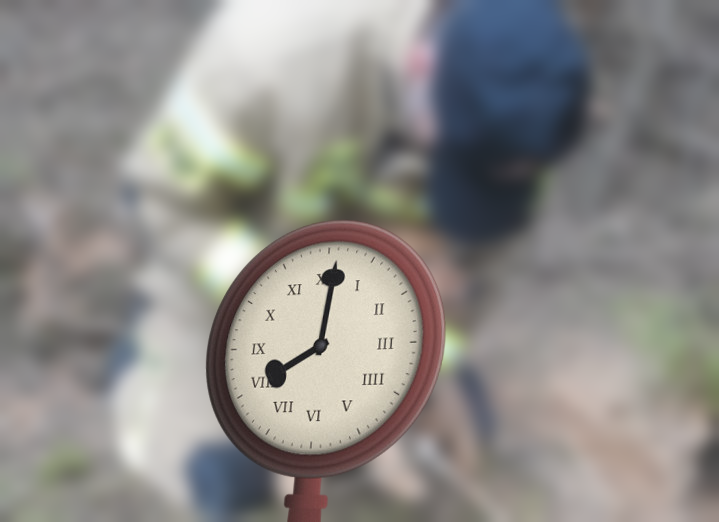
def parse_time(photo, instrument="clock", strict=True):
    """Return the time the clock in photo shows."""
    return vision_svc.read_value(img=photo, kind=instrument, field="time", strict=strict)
8:01
